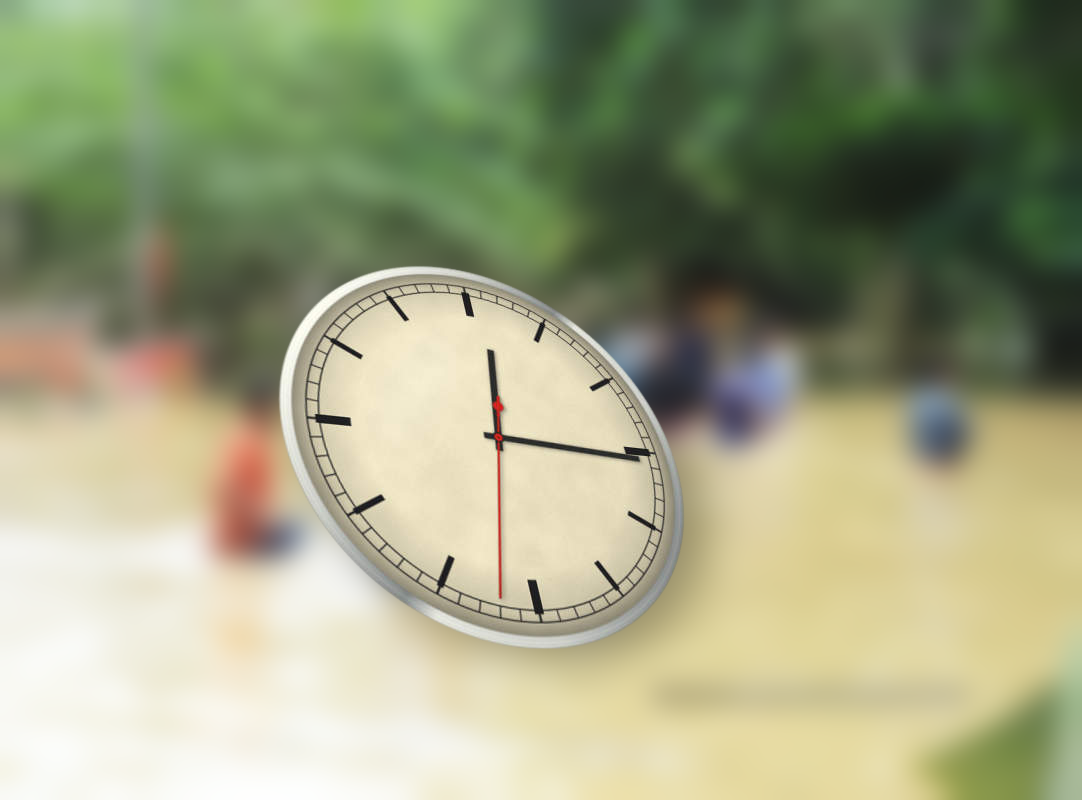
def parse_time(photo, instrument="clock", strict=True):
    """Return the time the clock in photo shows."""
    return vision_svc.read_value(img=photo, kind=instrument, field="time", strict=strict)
12:15:32
